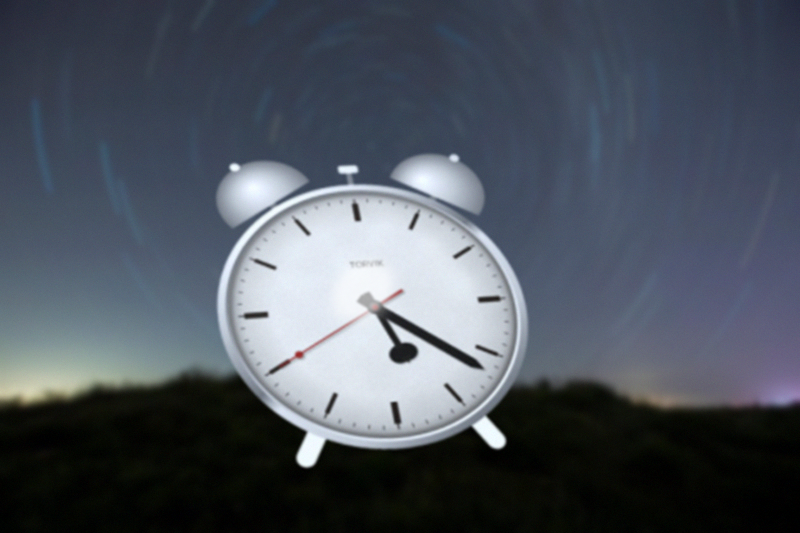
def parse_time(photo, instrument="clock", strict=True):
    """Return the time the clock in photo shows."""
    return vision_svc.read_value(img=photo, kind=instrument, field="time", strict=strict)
5:21:40
